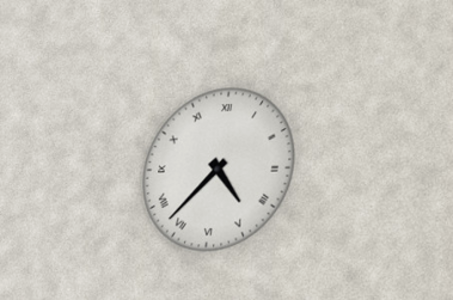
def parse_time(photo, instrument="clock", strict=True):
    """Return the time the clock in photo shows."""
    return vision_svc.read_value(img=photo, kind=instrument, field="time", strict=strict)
4:37
